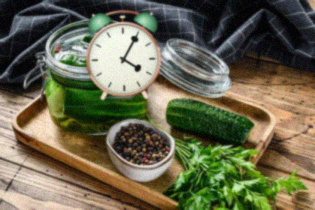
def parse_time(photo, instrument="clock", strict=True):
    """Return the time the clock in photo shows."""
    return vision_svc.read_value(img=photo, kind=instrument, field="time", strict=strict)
4:05
